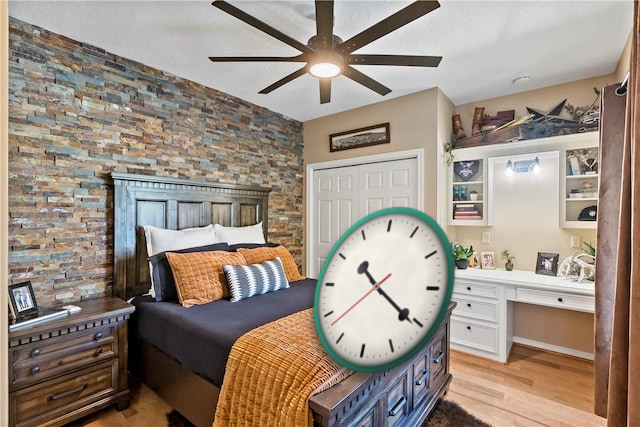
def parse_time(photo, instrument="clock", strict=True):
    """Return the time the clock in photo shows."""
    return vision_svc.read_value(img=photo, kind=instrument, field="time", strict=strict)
10:20:38
